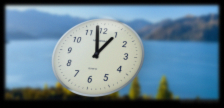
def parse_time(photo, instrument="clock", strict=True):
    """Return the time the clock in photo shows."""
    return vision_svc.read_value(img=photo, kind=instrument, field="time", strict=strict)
12:58
